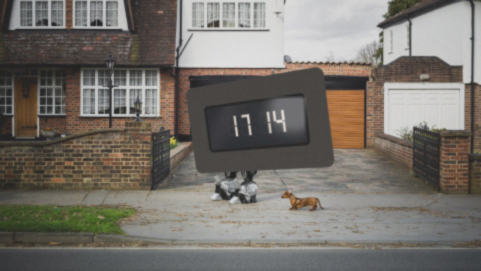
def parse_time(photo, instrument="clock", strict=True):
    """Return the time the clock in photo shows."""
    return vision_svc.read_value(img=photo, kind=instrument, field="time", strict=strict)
17:14
